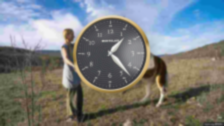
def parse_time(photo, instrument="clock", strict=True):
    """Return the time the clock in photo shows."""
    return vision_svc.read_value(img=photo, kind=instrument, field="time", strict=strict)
1:23
